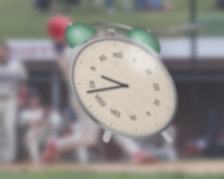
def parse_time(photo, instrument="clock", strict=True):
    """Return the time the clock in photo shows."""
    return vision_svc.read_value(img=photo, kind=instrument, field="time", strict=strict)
9:43
